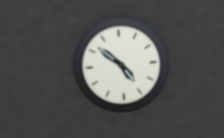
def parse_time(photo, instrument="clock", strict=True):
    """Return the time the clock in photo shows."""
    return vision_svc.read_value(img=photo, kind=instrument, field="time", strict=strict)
4:52
